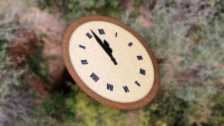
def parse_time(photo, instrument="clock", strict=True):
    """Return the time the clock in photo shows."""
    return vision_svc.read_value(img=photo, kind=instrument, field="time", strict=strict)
11:57
